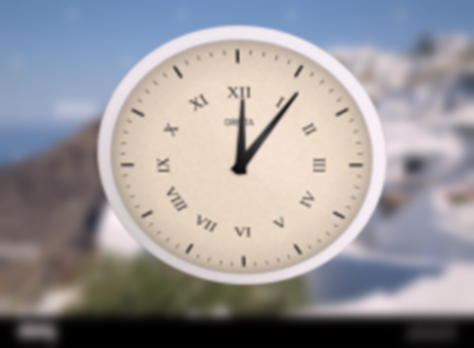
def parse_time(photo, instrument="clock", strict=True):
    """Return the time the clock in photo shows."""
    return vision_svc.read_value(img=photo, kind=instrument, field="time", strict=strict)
12:06
